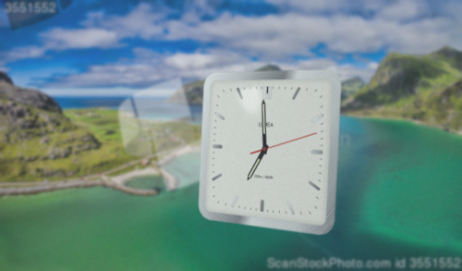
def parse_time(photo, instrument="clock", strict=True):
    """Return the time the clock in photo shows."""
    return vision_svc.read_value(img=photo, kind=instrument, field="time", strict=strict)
6:59:12
